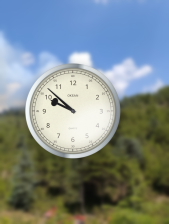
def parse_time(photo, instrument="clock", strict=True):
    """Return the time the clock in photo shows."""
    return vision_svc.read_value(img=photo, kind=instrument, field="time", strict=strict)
9:52
